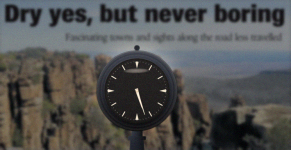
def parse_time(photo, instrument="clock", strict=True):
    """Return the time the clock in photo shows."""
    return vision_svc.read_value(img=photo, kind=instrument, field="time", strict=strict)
5:27
